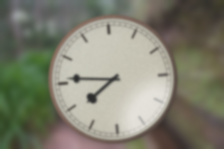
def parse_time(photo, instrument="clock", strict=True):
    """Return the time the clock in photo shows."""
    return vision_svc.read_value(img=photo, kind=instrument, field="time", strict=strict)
7:46
